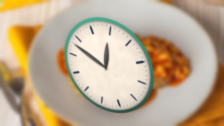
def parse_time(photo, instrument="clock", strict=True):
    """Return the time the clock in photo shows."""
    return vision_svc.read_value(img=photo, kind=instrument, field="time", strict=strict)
12:53
